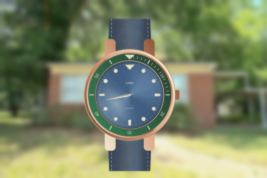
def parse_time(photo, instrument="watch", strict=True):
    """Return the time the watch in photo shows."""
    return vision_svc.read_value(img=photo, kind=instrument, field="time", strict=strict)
8:43
